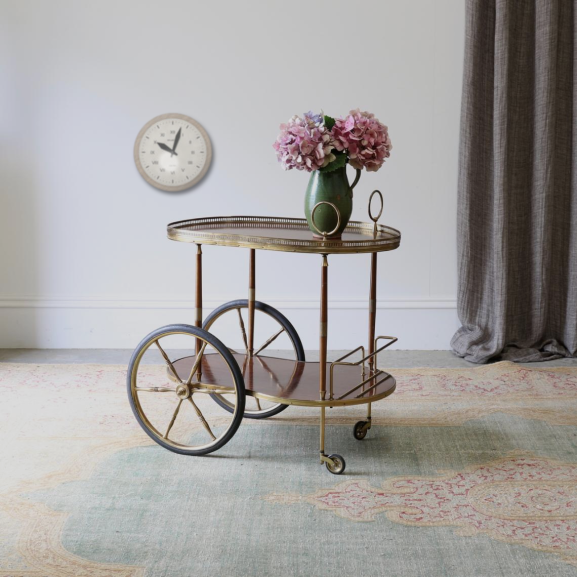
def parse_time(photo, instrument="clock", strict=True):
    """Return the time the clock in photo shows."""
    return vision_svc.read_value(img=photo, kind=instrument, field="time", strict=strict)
10:03
